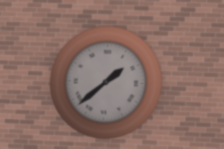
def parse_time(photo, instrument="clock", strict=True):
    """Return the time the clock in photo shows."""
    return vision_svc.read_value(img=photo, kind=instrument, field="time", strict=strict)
1:38
